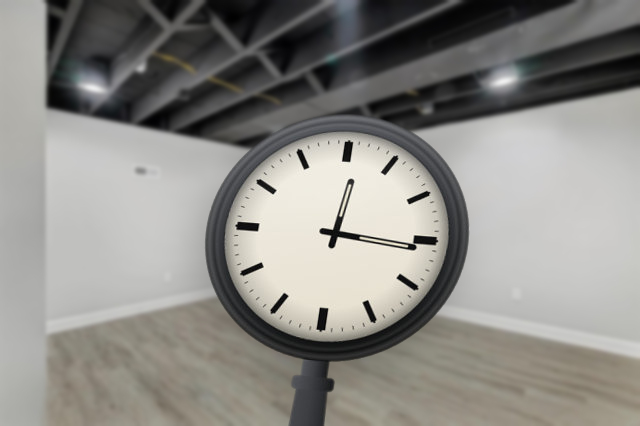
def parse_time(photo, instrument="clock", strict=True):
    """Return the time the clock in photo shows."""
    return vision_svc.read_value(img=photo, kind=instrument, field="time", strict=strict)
12:16
